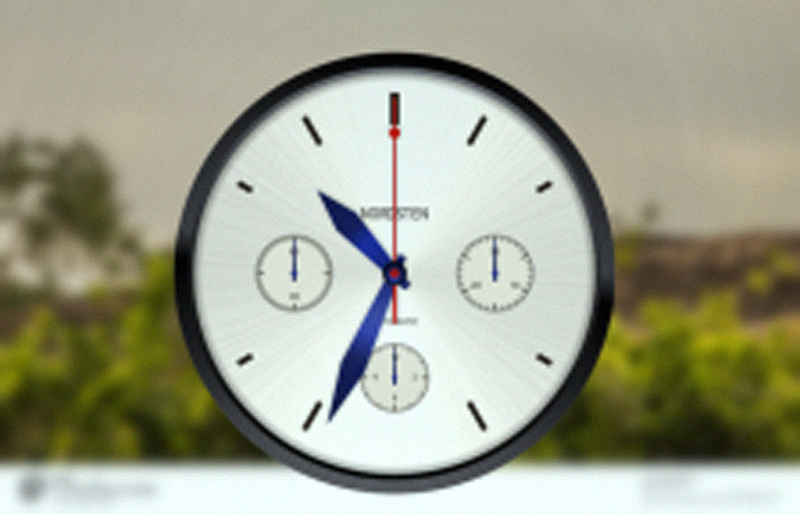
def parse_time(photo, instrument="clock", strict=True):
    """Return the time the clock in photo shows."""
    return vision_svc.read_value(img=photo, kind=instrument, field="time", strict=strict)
10:34
